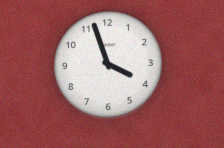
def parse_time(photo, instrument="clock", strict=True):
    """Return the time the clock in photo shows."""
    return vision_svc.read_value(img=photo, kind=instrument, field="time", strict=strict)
3:57
